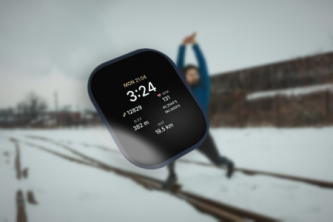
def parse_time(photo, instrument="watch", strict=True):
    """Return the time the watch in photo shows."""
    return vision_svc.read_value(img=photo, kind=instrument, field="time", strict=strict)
3:24
